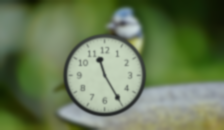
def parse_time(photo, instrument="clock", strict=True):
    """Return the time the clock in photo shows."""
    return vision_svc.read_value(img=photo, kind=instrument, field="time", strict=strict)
11:25
